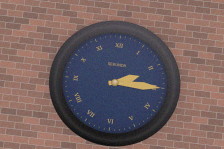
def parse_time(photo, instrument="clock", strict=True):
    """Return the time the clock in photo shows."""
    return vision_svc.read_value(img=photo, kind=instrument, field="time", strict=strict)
2:15
